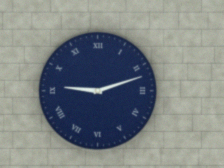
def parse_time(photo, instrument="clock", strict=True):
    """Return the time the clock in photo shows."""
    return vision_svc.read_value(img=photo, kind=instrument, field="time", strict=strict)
9:12
